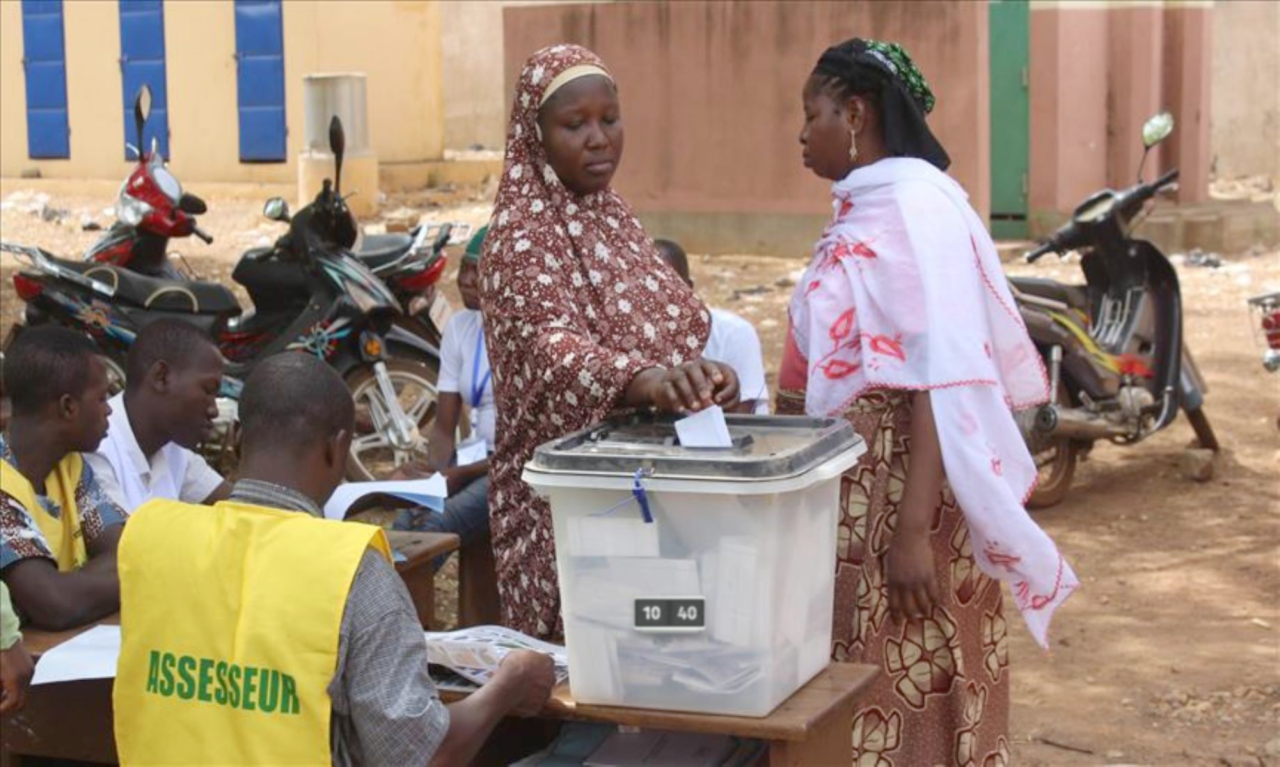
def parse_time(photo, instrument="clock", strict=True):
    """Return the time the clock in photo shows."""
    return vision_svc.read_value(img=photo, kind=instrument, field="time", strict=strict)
10:40
